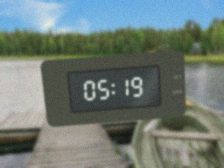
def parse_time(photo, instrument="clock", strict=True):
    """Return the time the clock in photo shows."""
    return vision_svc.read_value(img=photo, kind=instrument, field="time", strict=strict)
5:19
